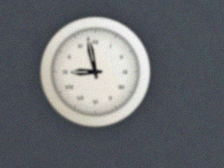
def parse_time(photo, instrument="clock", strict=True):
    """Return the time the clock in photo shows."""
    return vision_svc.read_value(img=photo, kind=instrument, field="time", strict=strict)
8:58
